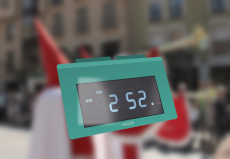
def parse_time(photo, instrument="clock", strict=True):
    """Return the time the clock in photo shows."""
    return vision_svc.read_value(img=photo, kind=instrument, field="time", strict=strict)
2:52
